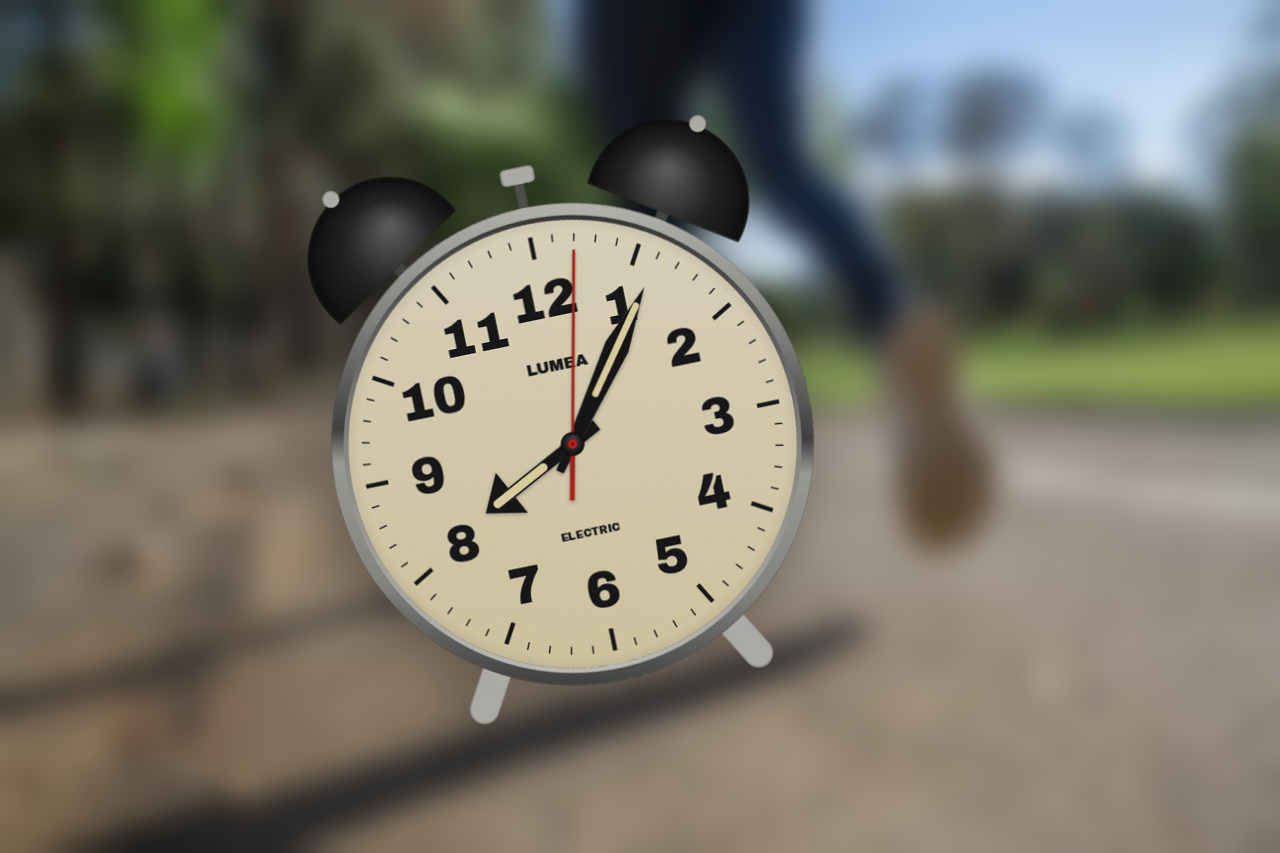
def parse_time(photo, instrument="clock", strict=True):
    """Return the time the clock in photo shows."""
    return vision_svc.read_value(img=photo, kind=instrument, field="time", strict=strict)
8:06:02
